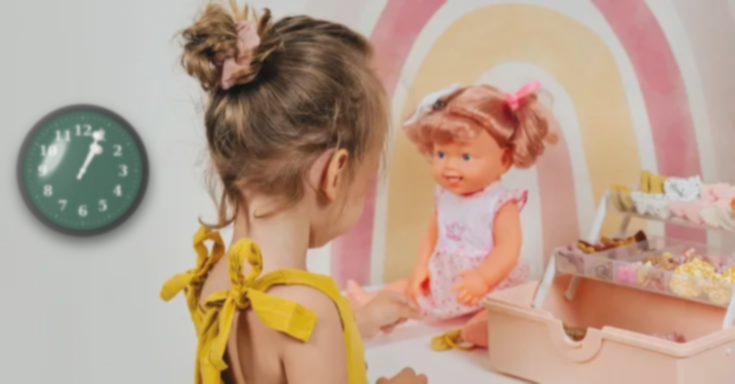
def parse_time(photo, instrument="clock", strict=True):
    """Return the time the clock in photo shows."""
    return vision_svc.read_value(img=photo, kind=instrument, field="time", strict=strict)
1:04
